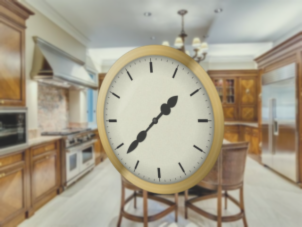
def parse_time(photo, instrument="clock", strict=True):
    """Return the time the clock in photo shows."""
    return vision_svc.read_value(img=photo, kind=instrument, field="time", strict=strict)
1:38
